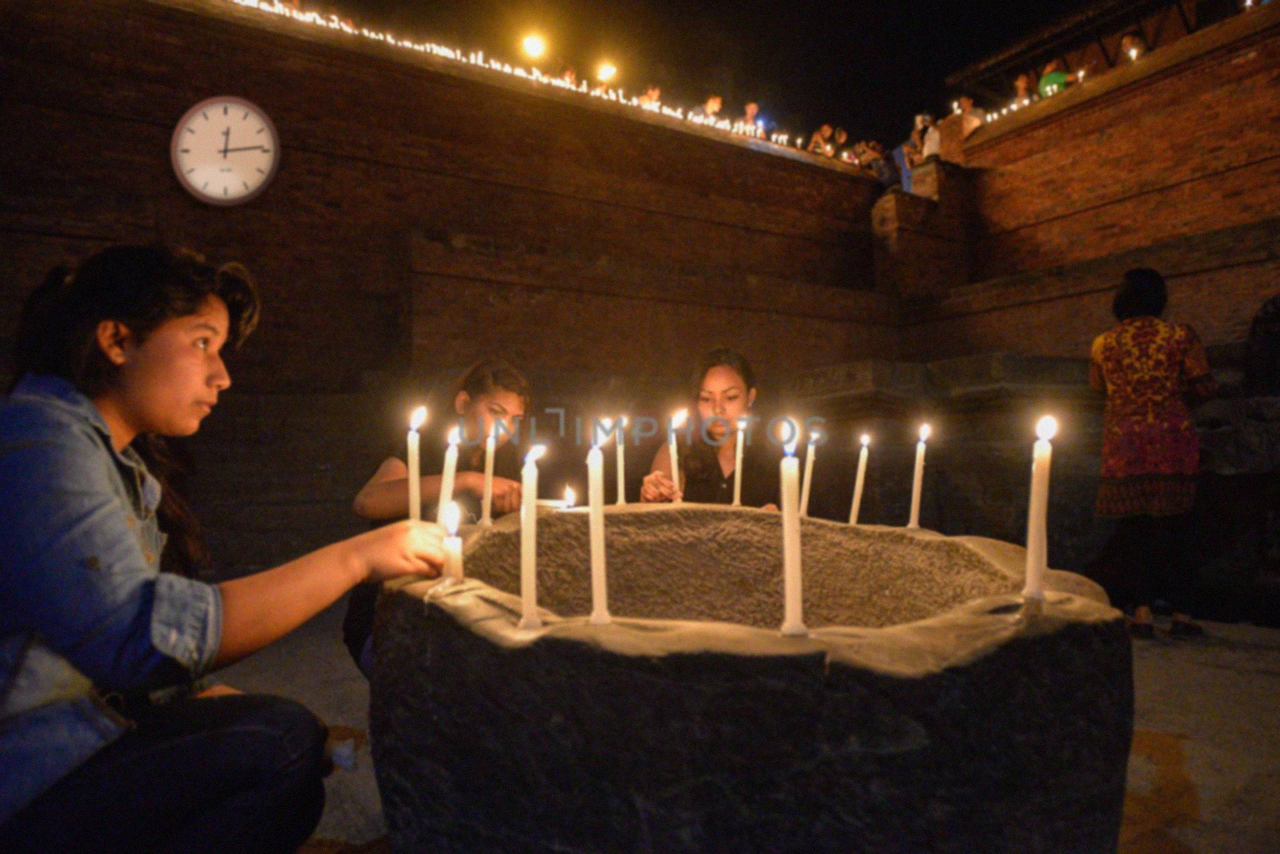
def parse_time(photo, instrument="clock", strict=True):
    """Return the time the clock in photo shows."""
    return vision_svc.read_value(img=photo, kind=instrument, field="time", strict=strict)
12:14
